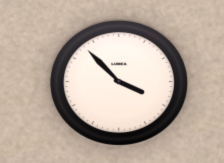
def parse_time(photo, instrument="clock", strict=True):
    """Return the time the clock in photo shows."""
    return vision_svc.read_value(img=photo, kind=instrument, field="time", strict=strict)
3:53
